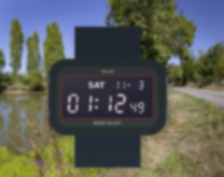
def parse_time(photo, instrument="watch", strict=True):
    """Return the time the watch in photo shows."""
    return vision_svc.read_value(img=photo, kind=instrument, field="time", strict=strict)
1:12
